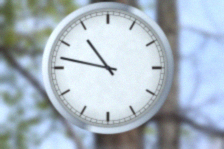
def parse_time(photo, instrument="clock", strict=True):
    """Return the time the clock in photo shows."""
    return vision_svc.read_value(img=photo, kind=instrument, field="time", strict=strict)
10:47
